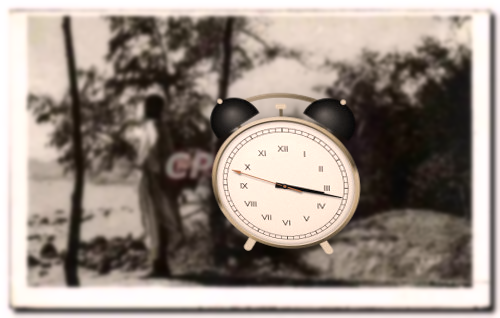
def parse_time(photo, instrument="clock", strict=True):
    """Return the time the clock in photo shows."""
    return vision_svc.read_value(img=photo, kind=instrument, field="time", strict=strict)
3:16:48
